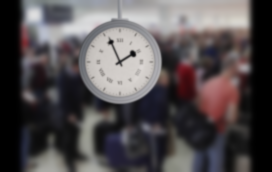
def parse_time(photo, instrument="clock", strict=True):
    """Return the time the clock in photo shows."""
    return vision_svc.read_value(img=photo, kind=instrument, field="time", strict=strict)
1:56
